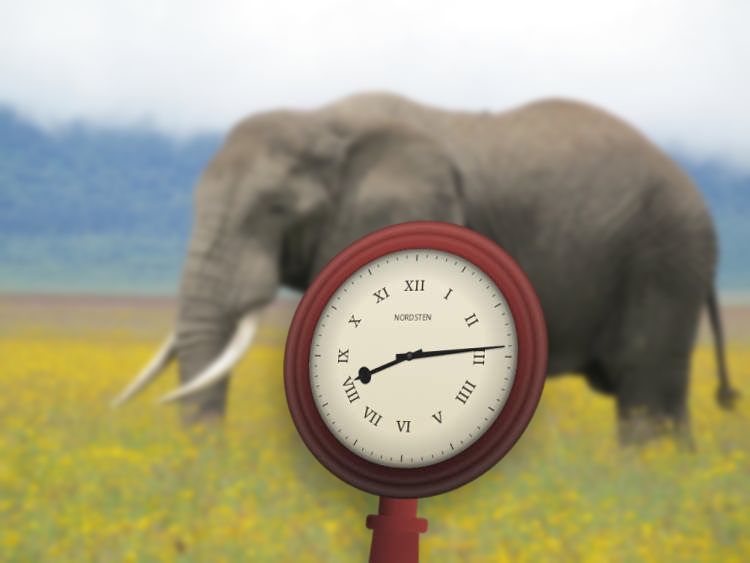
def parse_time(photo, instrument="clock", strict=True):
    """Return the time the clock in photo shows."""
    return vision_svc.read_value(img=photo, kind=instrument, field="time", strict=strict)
8:14
